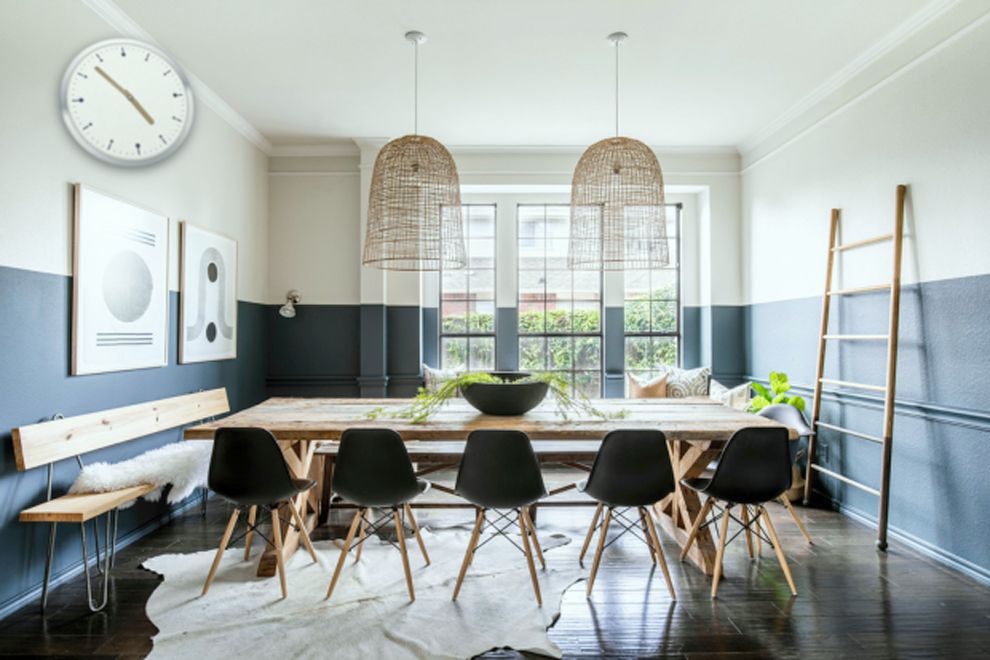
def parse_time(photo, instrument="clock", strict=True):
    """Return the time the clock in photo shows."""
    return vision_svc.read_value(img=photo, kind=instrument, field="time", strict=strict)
4:53
